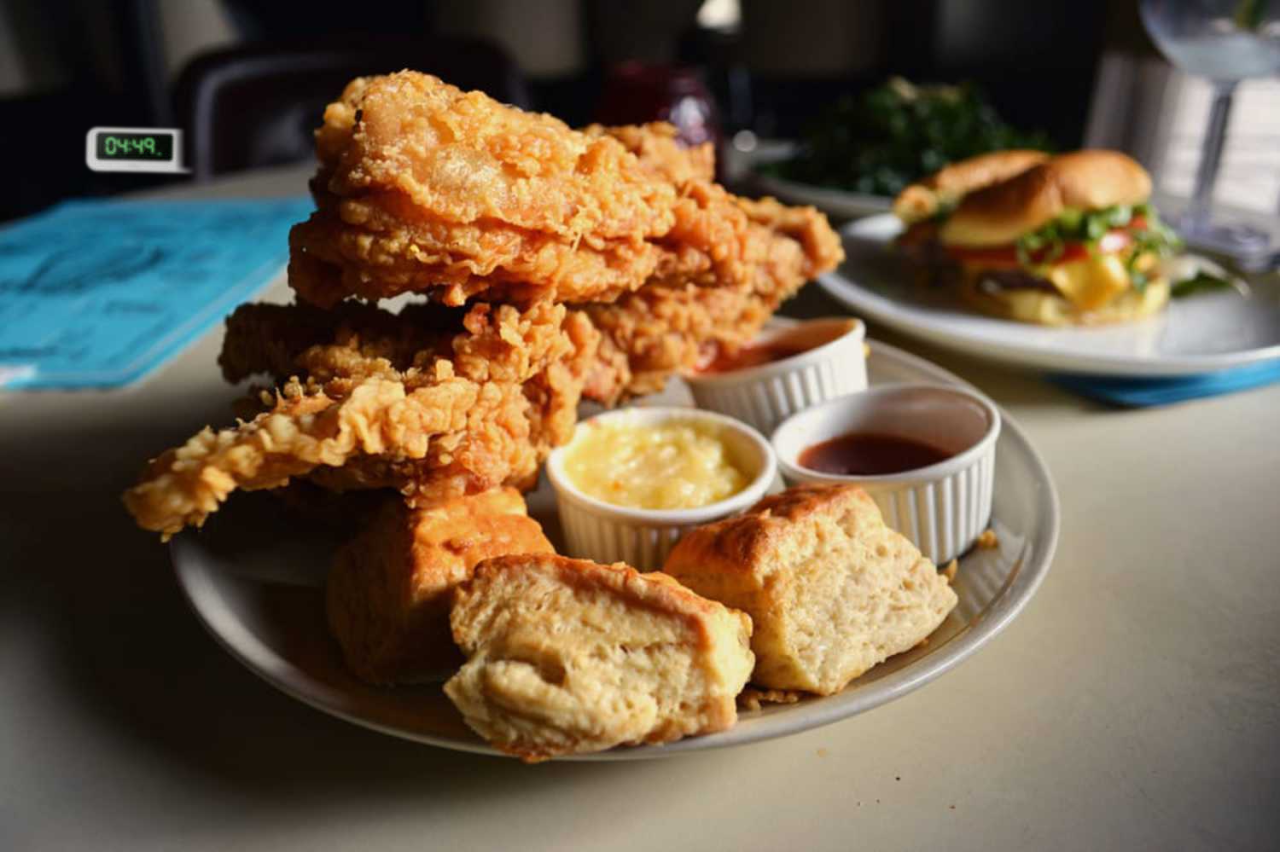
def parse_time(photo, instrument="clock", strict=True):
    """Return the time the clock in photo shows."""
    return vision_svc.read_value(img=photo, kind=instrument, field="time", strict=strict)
4:49
